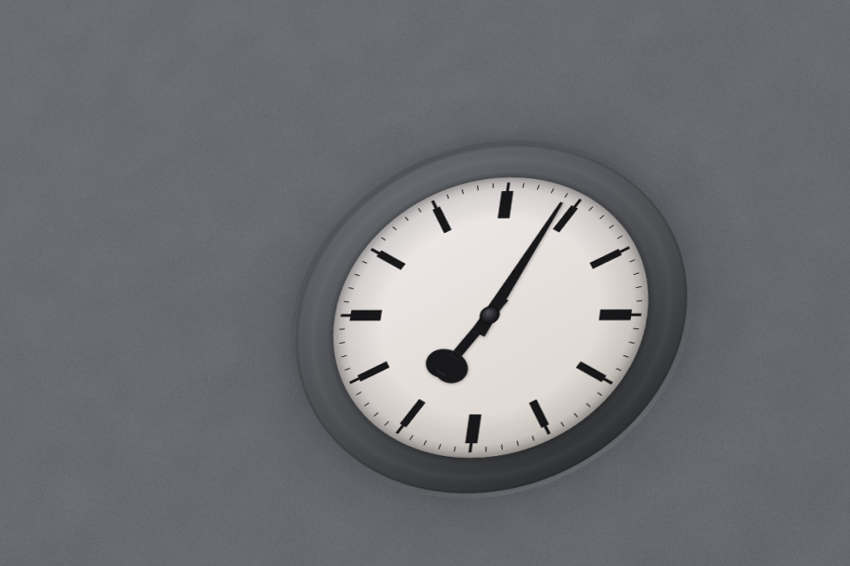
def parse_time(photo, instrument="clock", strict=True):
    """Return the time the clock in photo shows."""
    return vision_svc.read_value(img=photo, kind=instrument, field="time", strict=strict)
7:04
